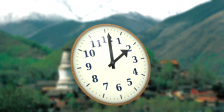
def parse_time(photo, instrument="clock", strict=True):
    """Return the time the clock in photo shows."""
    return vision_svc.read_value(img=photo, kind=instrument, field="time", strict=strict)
2:01
